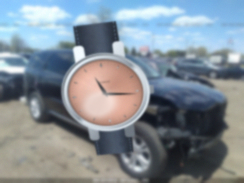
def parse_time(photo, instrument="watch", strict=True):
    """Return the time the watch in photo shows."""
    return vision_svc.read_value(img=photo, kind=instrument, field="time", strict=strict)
11:16
